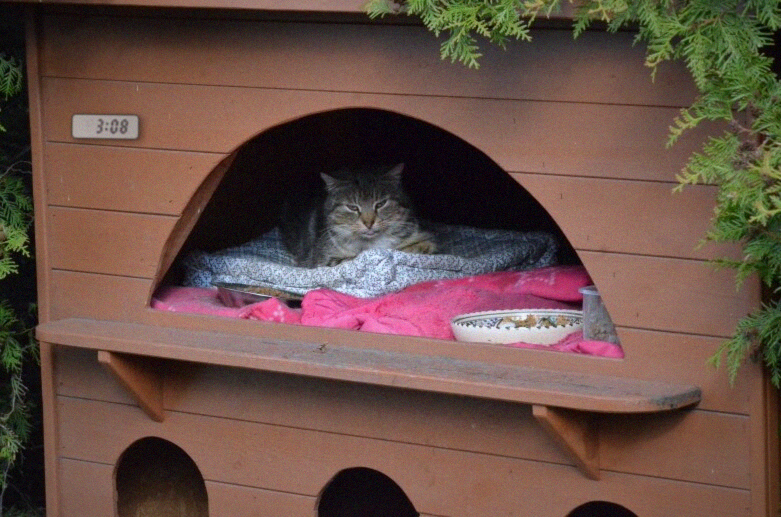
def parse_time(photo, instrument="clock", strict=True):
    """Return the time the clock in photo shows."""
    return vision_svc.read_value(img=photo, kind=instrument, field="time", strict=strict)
3:08
